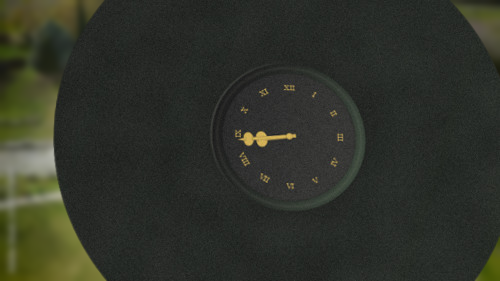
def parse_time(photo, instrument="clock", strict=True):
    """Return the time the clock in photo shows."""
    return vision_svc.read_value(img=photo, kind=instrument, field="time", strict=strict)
8:44
